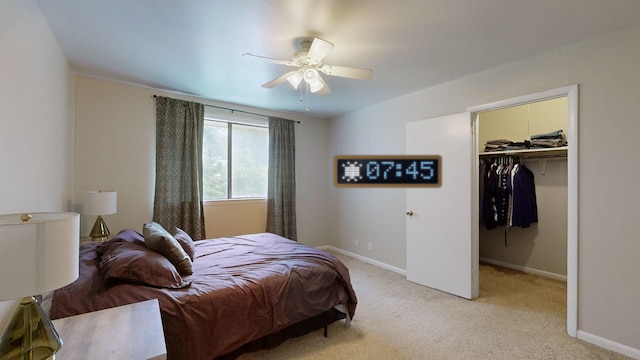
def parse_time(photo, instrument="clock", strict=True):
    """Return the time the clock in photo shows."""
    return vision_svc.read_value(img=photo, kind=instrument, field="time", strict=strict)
7:45
